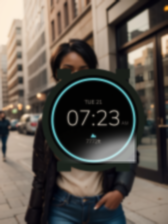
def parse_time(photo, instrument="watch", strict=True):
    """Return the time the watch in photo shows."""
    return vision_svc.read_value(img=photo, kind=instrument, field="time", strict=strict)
7:23
